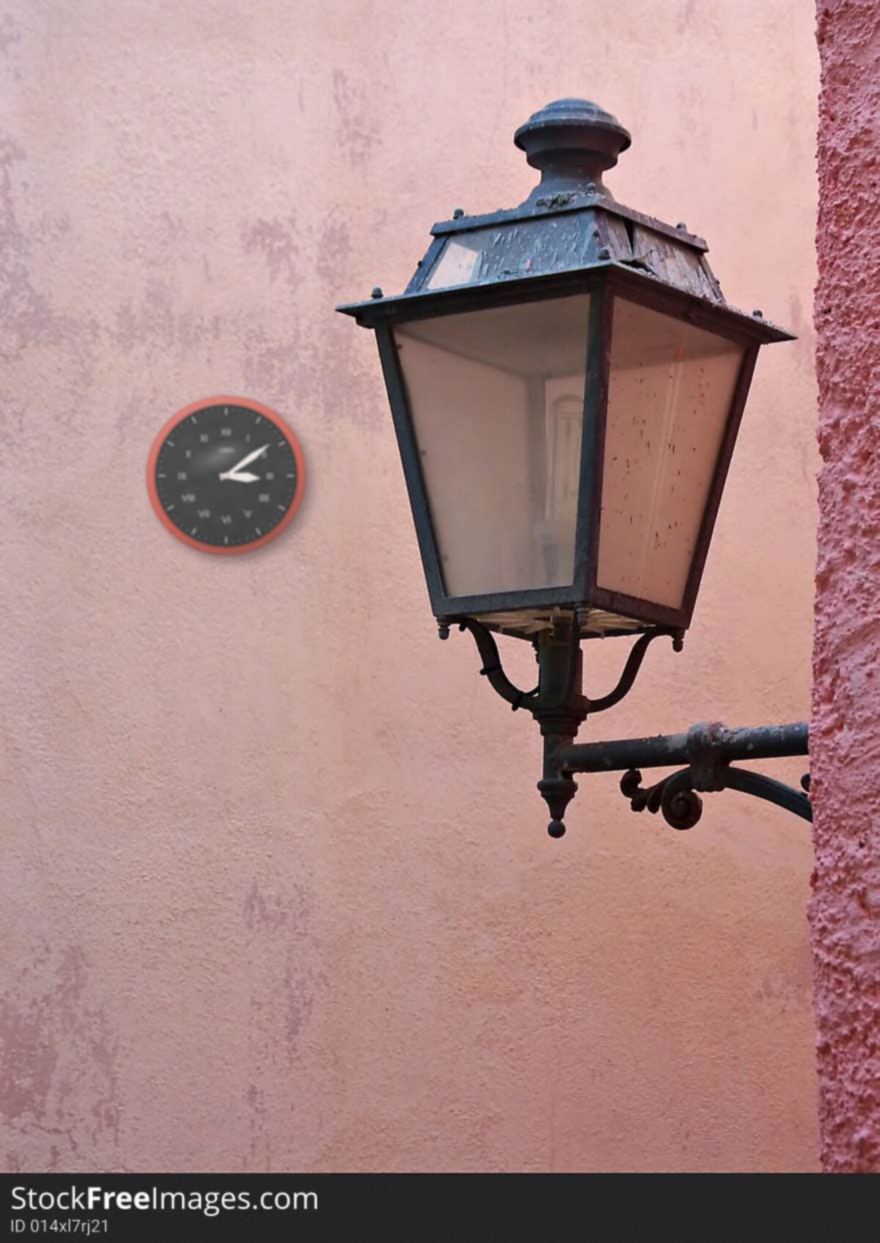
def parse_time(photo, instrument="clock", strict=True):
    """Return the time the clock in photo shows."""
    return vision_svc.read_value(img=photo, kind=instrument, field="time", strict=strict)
3:09
